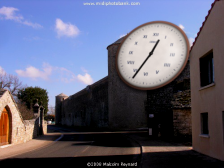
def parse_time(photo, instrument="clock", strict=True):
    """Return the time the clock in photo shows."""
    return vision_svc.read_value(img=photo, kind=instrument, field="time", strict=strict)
12:34
